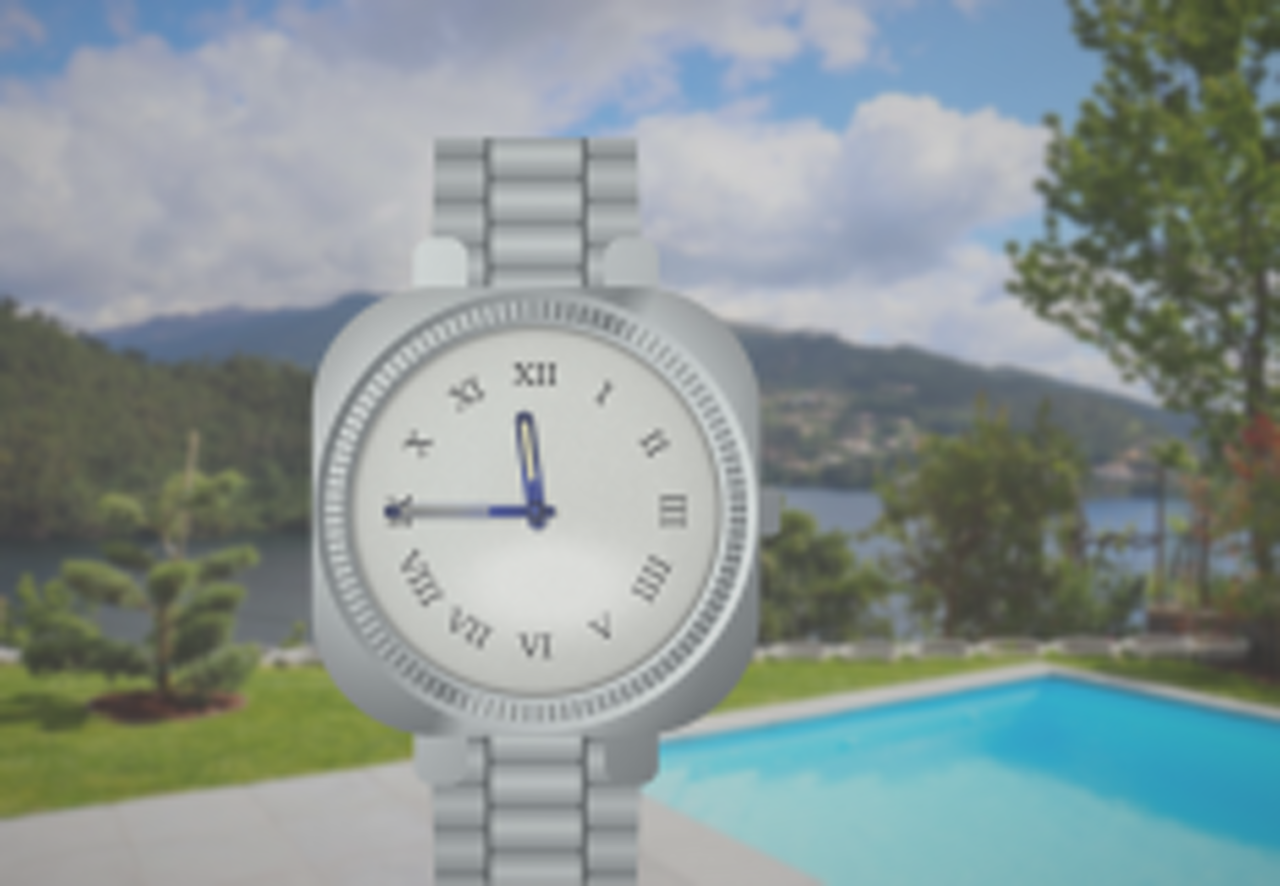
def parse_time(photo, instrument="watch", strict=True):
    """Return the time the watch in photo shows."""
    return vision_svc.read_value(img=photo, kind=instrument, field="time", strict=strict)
11:45
